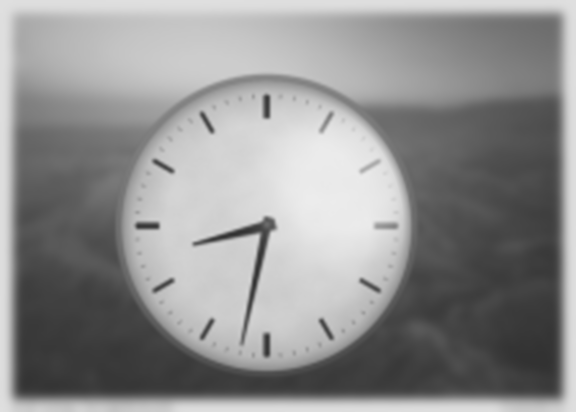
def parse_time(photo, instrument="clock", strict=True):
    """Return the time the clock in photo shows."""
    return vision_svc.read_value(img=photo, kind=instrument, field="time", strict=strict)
8:32
